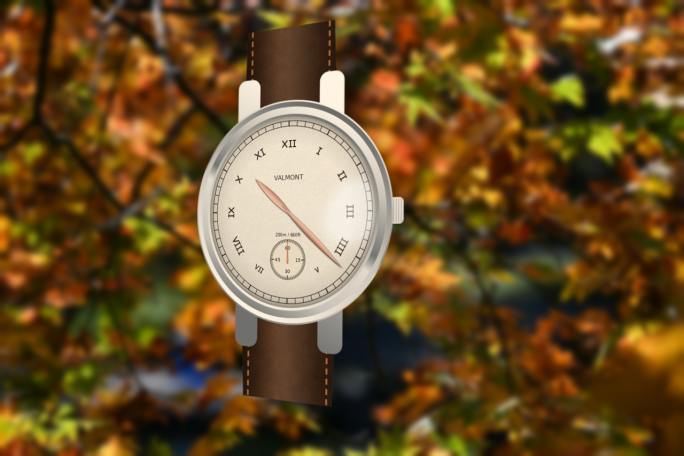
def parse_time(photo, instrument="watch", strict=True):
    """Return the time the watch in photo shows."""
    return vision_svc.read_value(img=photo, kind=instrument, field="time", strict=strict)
10:22
